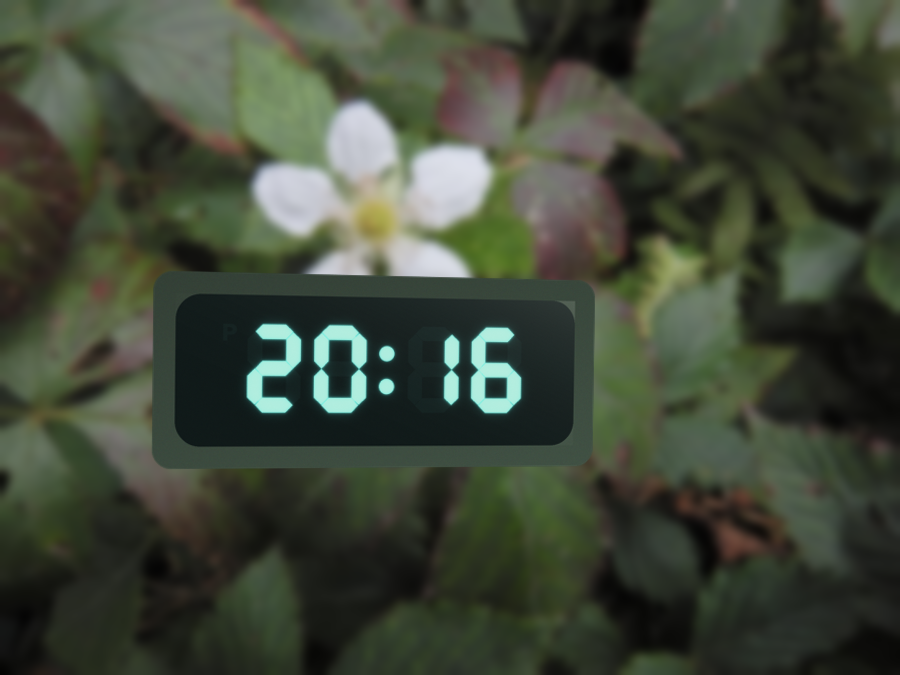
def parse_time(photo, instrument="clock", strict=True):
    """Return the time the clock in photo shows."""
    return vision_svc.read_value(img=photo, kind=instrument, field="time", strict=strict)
20:16
